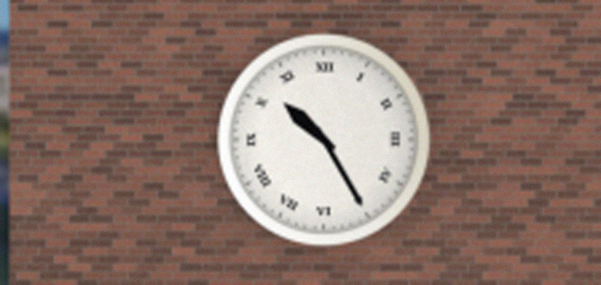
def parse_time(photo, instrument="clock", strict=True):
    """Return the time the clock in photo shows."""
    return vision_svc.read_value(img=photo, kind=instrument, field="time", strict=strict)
10:25
